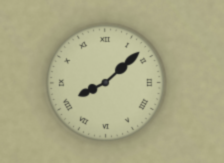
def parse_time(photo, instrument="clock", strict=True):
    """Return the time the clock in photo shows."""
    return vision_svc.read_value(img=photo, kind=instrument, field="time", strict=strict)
8:08
